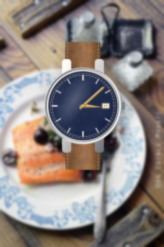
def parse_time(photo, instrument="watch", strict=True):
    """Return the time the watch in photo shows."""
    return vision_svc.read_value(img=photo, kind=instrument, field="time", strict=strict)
3:08
